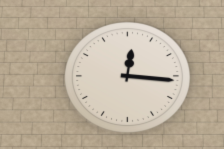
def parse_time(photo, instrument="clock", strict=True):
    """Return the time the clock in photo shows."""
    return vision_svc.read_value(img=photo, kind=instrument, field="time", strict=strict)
12:16
